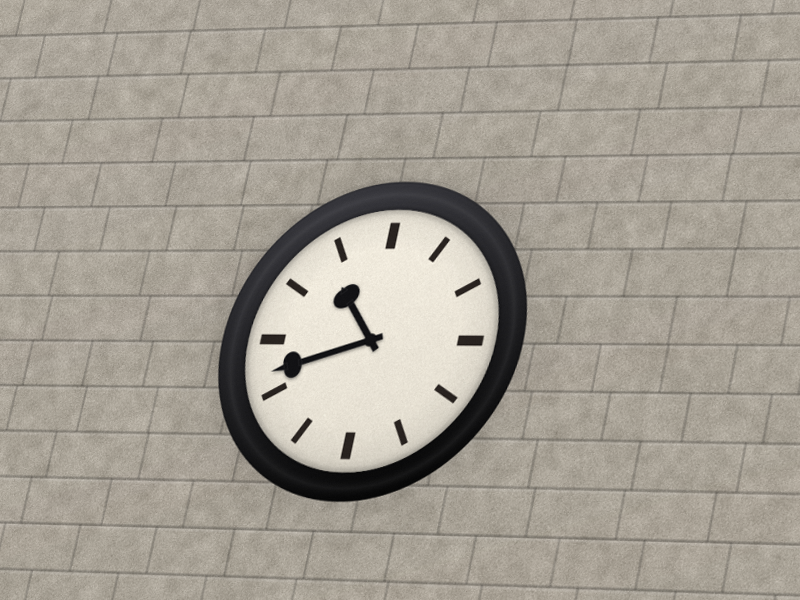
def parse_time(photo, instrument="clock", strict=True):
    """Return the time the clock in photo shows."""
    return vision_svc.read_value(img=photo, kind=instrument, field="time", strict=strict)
10:42
